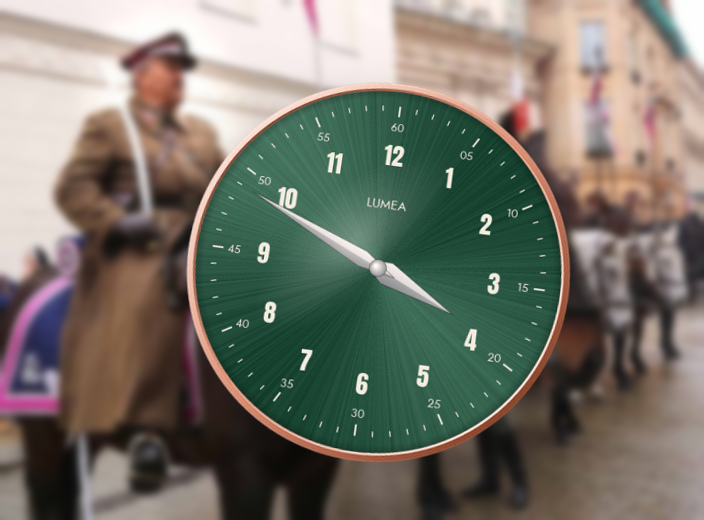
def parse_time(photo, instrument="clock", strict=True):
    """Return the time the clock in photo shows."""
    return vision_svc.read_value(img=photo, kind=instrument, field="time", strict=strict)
3:49
